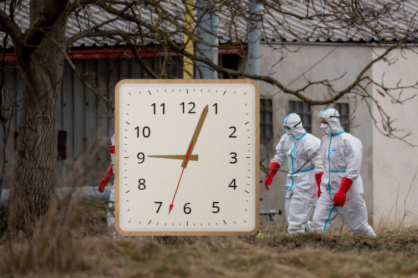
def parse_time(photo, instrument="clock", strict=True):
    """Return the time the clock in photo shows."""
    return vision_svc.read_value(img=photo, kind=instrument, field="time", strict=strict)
9:03:33
